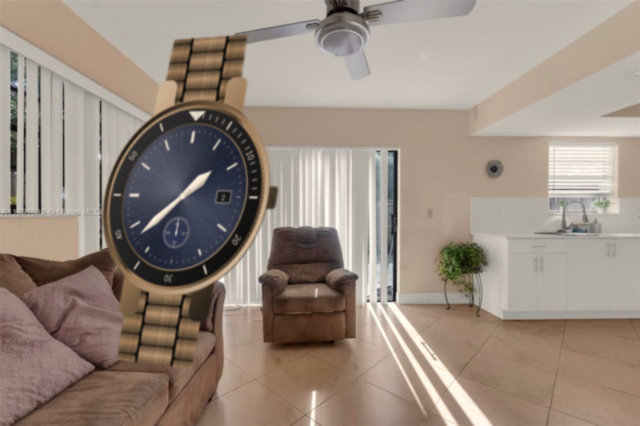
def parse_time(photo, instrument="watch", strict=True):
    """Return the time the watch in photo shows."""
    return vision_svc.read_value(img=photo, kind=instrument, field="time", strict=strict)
1:38
